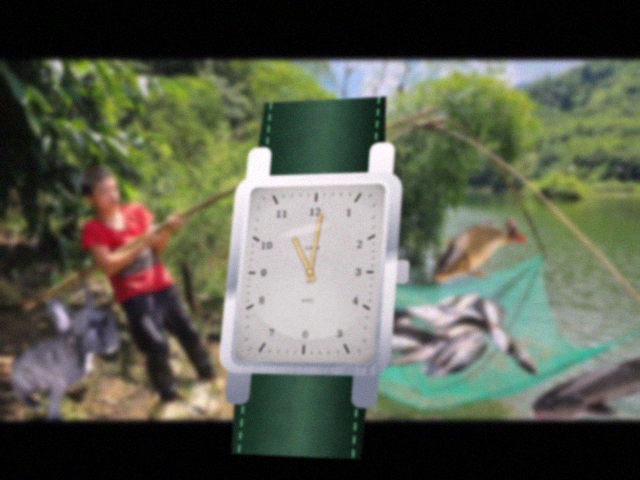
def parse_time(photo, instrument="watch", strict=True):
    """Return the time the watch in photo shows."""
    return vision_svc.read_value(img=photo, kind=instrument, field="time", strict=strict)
11:01
